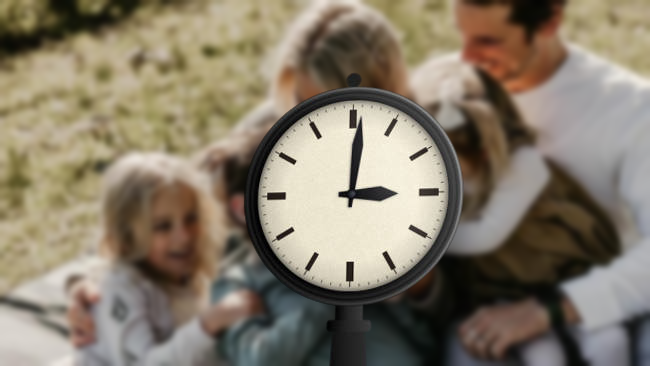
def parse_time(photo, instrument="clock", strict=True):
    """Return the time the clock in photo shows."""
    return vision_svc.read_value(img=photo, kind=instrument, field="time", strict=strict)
3:01
